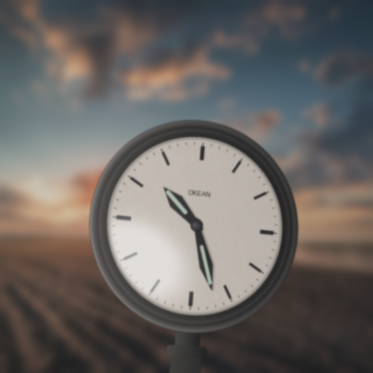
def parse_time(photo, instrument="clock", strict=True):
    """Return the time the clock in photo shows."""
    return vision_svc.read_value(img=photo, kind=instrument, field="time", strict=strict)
10:27
